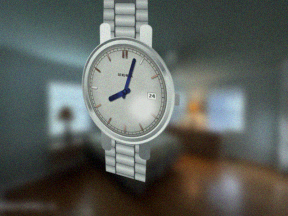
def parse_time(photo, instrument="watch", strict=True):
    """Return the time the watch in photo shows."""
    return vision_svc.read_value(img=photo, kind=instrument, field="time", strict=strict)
8:03
